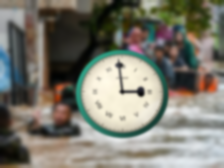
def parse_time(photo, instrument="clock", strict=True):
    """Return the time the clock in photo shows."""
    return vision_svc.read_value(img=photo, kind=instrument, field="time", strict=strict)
2:59
